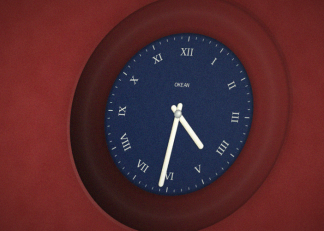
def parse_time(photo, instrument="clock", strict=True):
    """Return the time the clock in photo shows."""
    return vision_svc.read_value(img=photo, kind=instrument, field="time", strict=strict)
4:31
